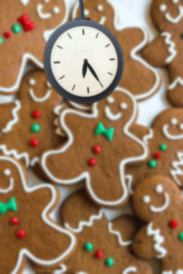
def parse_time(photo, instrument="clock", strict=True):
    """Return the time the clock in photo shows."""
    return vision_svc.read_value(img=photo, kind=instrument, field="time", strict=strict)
6:25
